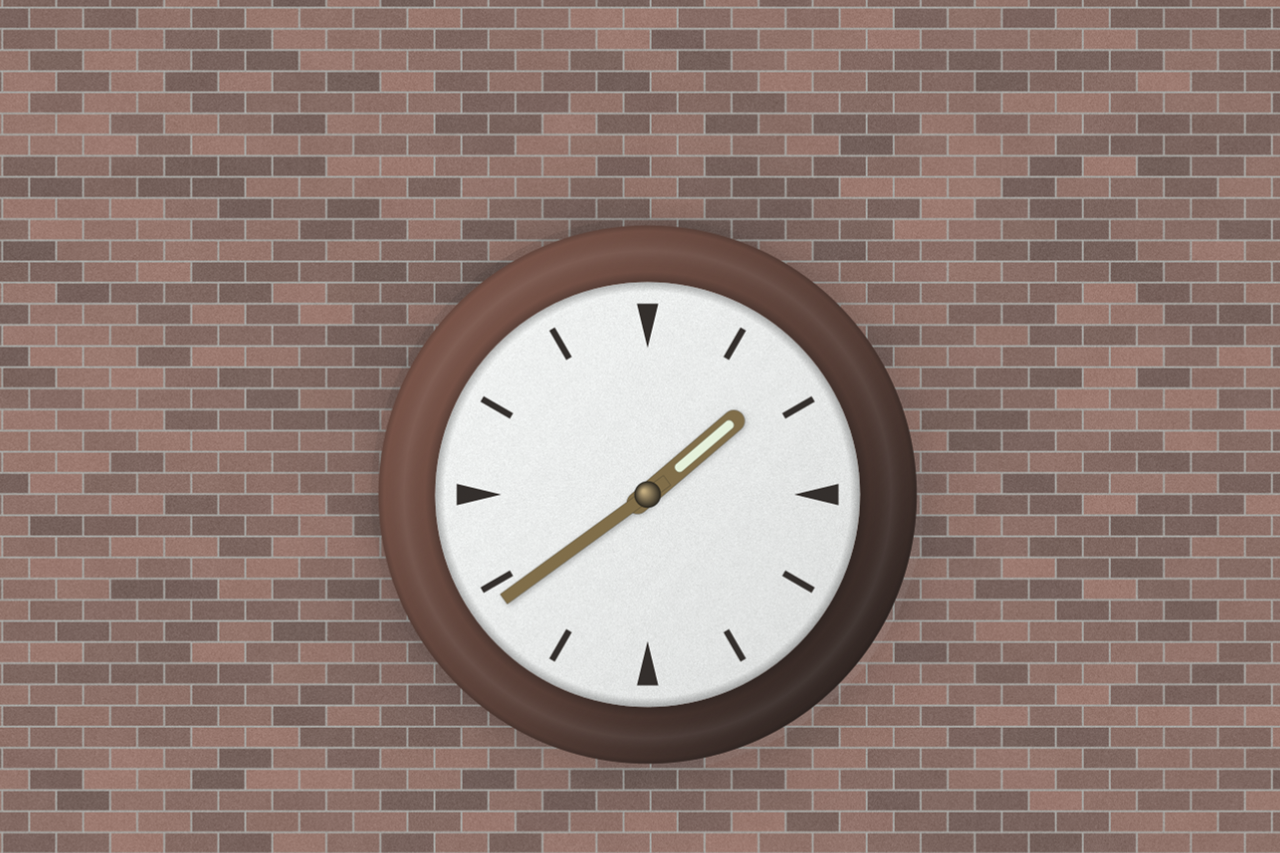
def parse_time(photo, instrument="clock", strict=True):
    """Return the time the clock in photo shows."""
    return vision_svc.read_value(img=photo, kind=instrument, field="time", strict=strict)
1:39
